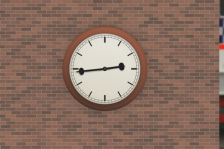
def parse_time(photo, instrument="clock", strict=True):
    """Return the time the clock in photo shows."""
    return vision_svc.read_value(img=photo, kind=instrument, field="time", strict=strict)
2:44
